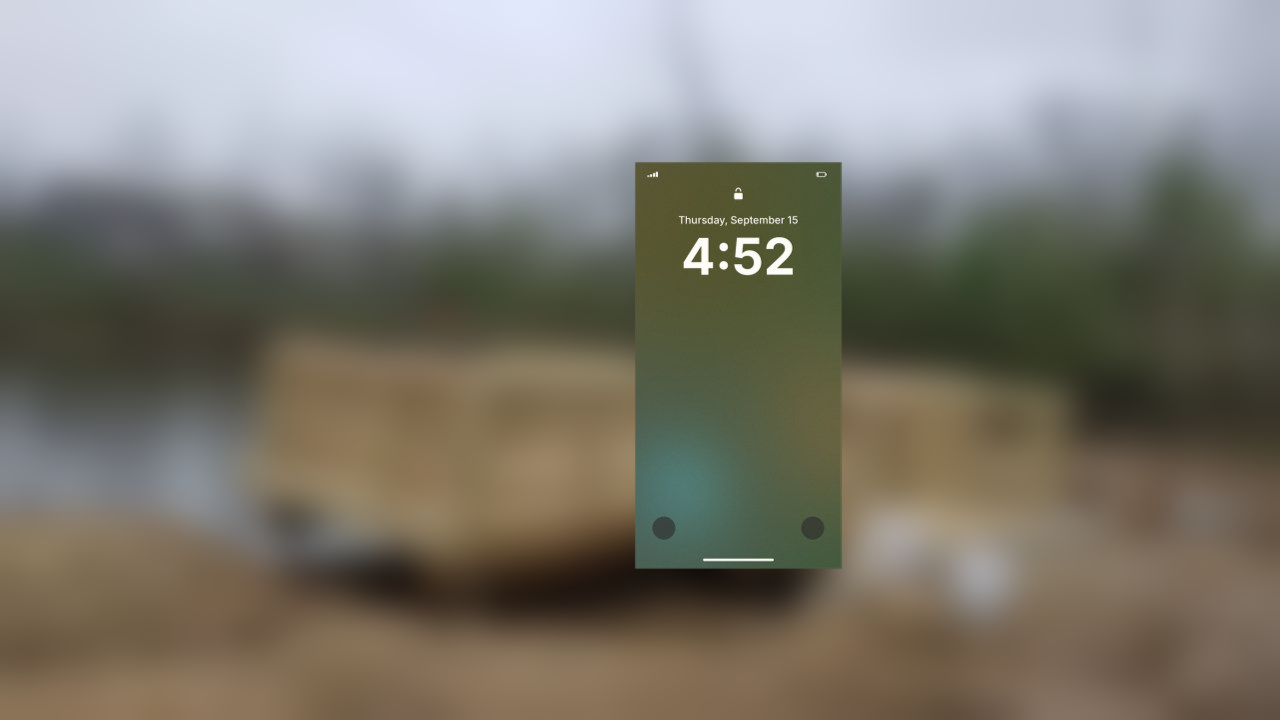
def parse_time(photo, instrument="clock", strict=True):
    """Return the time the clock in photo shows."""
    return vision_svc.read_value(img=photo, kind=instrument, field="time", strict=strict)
4:52
